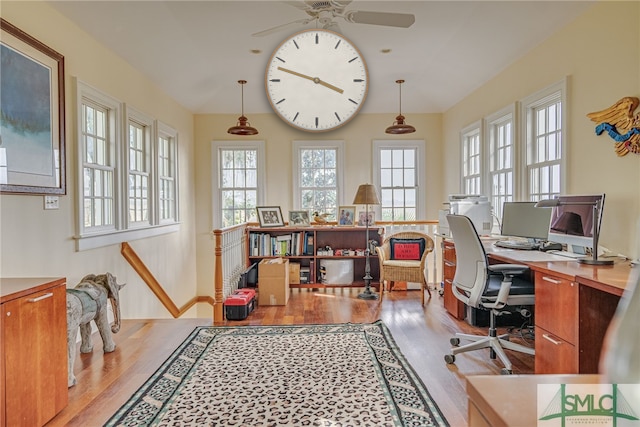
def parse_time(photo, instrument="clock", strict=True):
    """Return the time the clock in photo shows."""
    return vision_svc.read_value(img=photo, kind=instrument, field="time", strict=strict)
3:48
